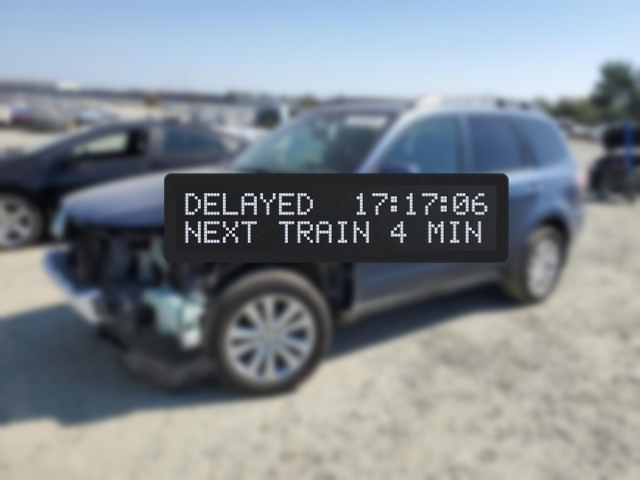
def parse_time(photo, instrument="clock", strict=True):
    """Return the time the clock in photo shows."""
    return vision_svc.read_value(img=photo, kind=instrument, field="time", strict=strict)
17:17:06
